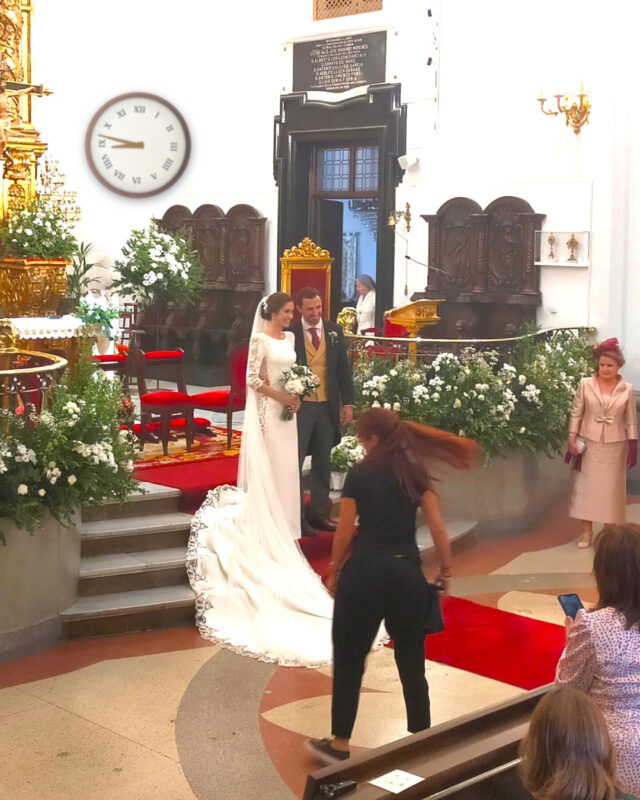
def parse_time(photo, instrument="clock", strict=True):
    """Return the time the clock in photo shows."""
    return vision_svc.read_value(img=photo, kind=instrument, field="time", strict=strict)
8:47
